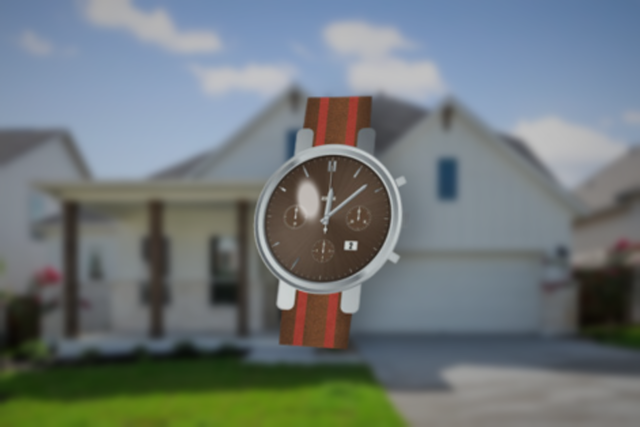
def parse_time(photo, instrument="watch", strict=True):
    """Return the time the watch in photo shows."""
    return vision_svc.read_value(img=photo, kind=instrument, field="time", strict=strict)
12:08
